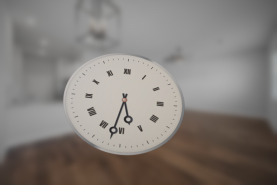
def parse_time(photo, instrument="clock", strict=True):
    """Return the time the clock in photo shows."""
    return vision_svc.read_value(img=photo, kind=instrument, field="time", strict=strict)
5:32
